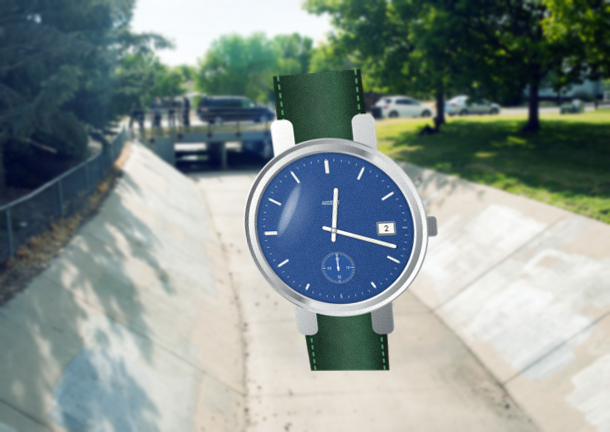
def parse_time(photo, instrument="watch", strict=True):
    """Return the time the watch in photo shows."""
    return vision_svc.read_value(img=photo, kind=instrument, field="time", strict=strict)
12:18
